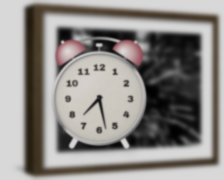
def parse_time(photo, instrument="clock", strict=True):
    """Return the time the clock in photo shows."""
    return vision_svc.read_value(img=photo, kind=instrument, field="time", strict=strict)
7:28
